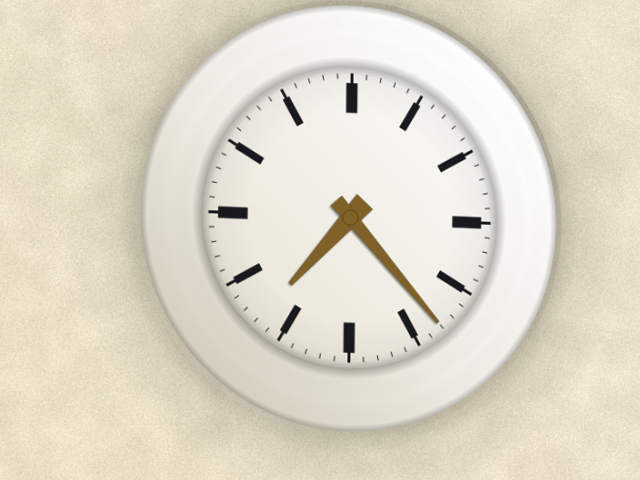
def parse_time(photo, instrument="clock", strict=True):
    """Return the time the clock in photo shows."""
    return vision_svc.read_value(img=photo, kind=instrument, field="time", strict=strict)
7:23
